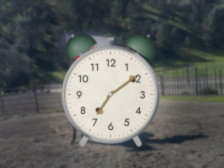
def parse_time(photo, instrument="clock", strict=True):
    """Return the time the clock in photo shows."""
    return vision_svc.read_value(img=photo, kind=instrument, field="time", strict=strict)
7:09
